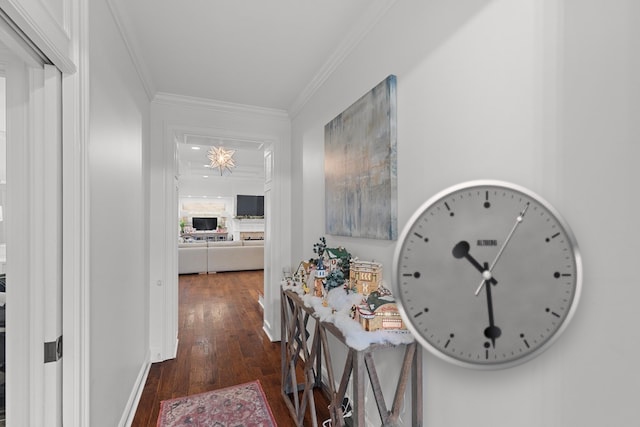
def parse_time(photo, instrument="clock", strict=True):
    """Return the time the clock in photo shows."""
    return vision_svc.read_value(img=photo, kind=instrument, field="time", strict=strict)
10:29:05
